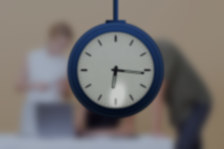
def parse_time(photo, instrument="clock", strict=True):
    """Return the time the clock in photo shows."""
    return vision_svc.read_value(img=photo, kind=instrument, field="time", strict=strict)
6:16
